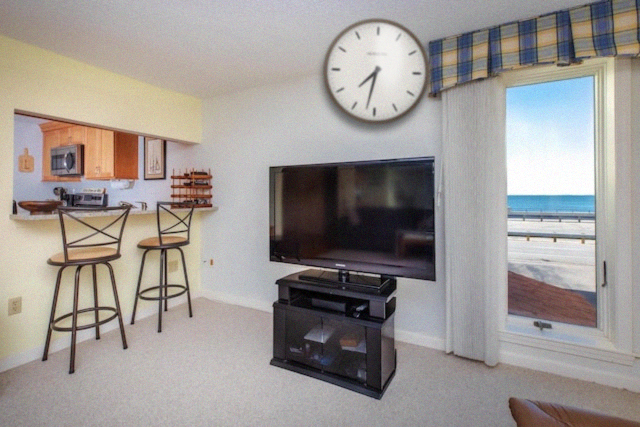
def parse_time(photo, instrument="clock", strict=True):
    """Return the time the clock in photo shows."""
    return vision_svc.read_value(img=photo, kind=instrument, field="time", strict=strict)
7:32
